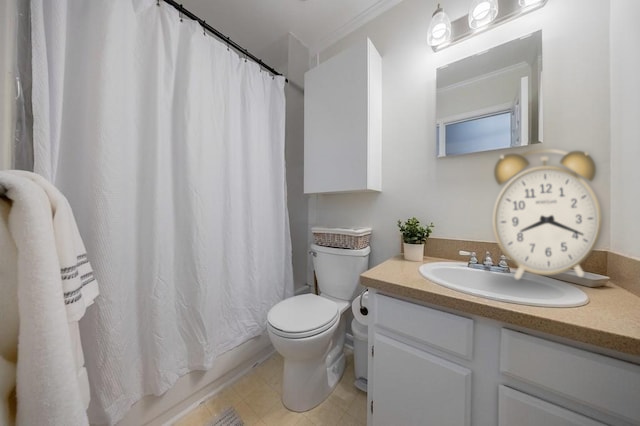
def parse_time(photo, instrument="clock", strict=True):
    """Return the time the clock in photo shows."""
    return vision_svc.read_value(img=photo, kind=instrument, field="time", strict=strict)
8:19
